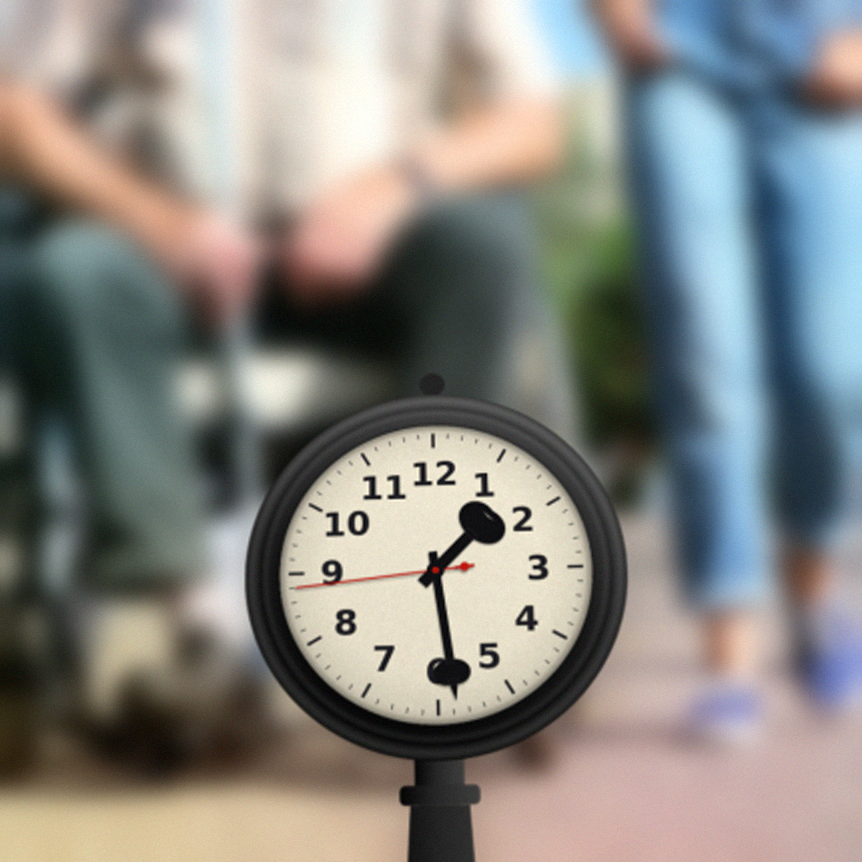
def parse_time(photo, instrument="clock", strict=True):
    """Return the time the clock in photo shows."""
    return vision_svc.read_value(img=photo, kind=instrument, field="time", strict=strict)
1:28:44
